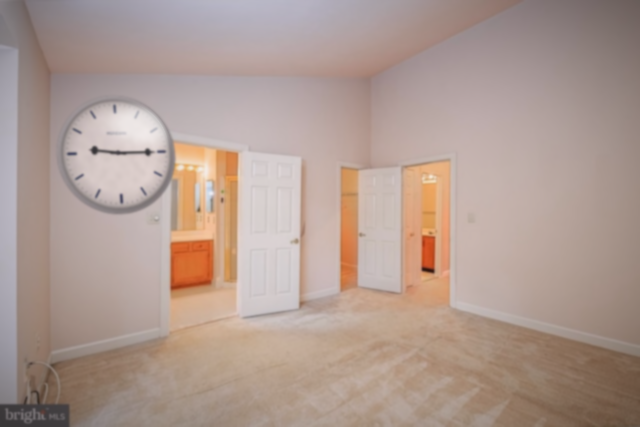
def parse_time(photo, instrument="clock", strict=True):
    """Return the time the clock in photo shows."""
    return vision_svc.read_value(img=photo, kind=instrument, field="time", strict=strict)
9:15
